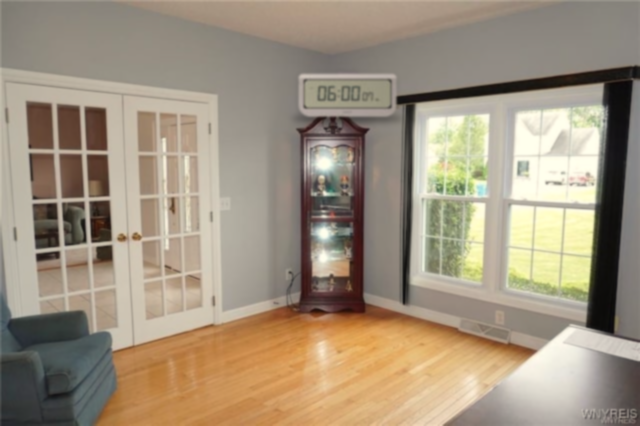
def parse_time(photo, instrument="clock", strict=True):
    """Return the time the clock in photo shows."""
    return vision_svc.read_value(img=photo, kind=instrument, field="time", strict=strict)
6:00
